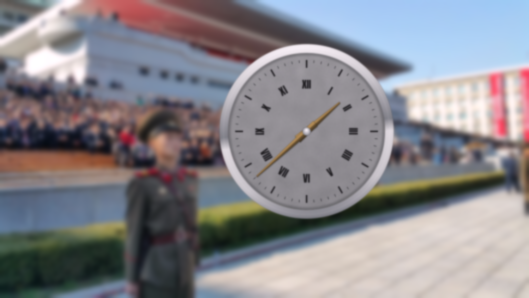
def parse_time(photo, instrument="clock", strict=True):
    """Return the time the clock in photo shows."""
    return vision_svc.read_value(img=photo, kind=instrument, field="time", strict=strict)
1:38
